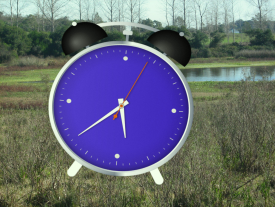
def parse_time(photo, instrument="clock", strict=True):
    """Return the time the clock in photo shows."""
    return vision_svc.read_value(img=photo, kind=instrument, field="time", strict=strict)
5:38:04
